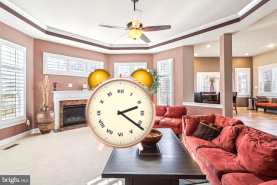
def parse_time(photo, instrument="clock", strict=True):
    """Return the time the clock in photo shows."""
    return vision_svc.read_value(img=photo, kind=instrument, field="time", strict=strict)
2:21
